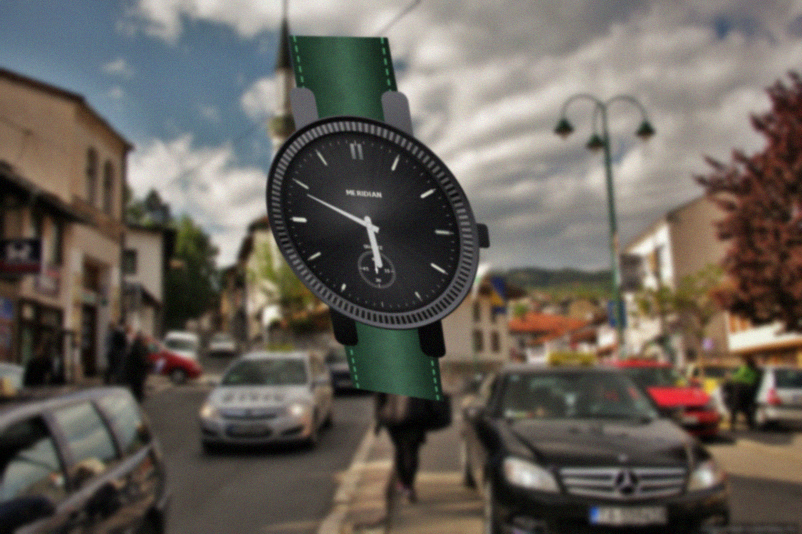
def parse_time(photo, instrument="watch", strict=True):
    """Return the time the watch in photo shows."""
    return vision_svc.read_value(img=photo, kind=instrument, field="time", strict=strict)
5:49
